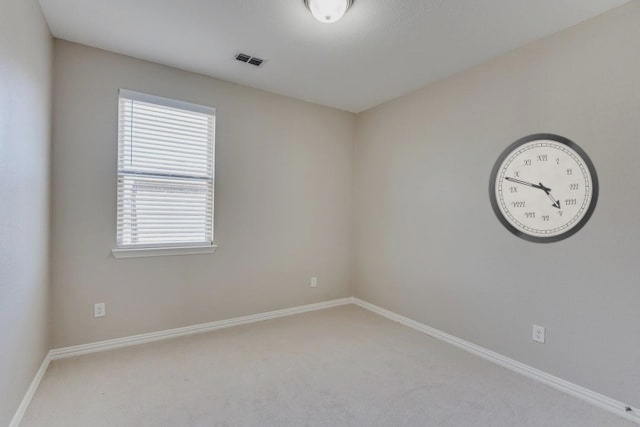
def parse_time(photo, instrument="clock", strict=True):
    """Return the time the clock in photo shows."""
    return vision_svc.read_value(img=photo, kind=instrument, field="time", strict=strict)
4:48
